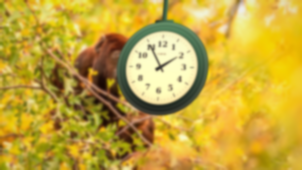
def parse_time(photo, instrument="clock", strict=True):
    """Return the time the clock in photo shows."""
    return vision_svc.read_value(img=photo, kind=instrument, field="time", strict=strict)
1:55
